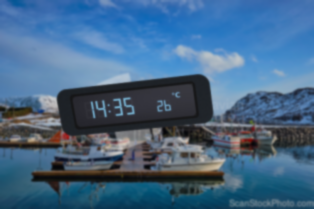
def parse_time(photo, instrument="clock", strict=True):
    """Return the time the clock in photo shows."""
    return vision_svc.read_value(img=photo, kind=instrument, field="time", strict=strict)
14:35
